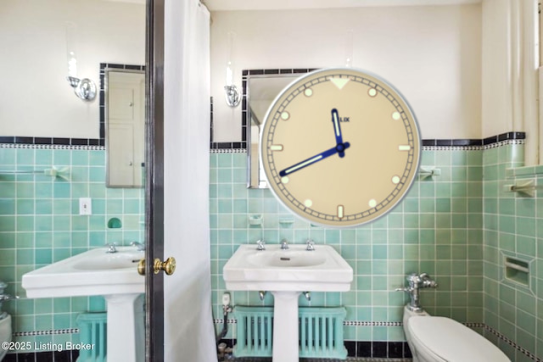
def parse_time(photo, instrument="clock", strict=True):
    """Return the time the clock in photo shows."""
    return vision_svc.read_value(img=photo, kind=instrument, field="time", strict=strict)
11:41
